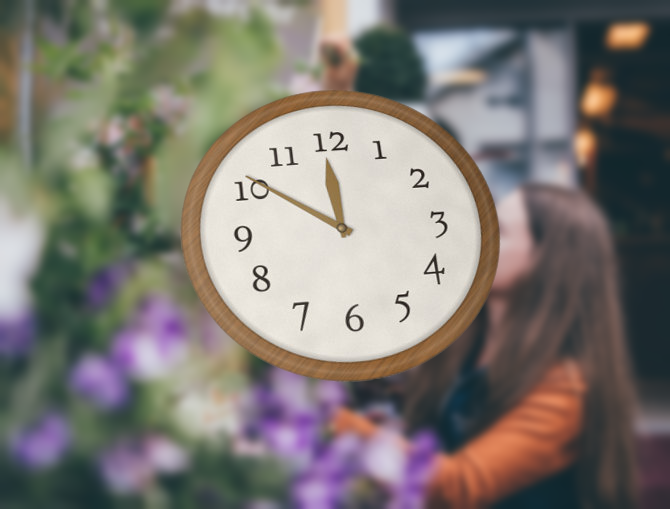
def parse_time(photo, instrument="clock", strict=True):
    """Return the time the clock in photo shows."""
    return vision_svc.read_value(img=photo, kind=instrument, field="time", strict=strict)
11:51
